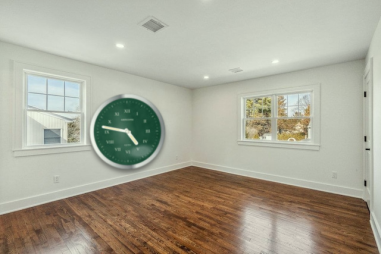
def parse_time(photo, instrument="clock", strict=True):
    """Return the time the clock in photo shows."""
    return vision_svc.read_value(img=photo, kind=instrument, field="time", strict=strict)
4:47
